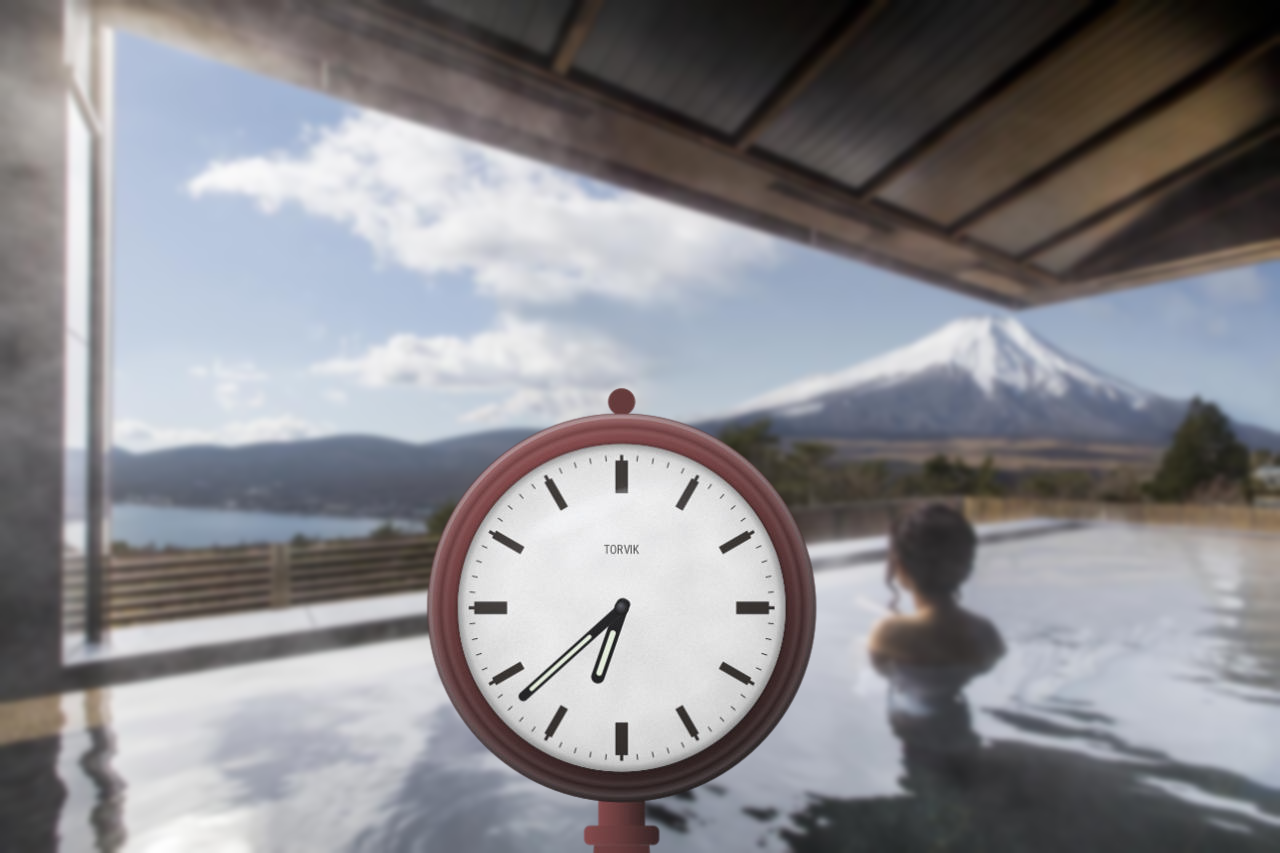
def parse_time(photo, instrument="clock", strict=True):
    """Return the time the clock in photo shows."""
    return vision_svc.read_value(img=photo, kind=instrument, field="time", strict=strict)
6:38
